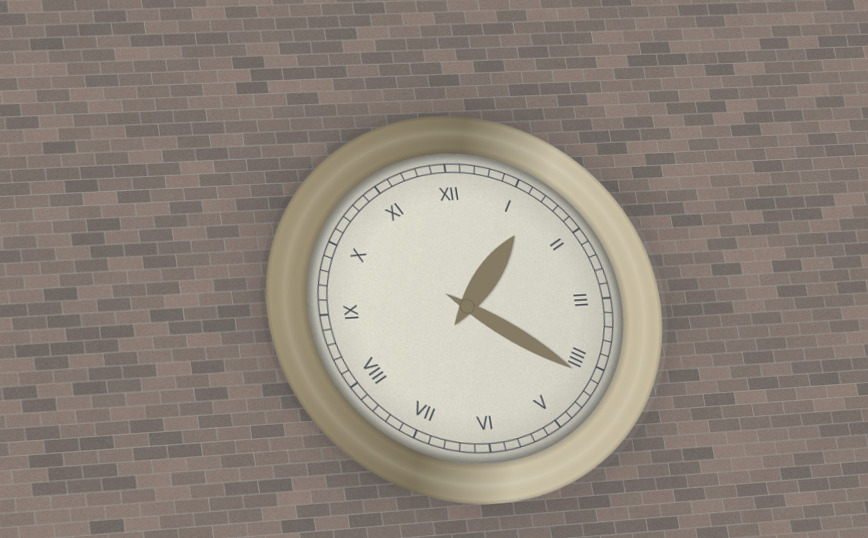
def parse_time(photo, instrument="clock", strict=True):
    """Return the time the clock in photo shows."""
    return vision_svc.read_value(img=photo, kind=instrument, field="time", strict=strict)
1:21
